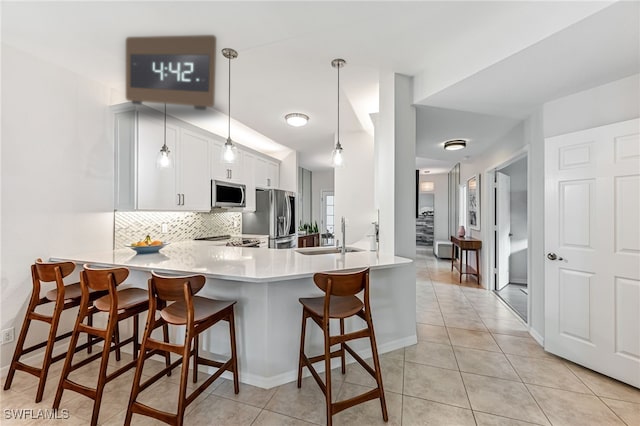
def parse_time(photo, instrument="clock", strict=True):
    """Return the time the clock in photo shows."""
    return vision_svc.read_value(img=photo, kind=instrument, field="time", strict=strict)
4:42
